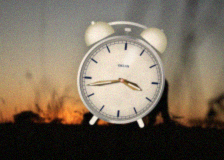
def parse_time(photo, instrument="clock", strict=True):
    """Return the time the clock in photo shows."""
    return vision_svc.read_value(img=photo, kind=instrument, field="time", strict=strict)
3:43
